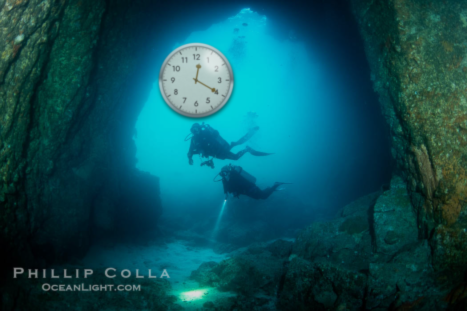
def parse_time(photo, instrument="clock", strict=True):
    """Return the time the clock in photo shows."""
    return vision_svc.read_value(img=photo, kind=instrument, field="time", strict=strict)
12:20
